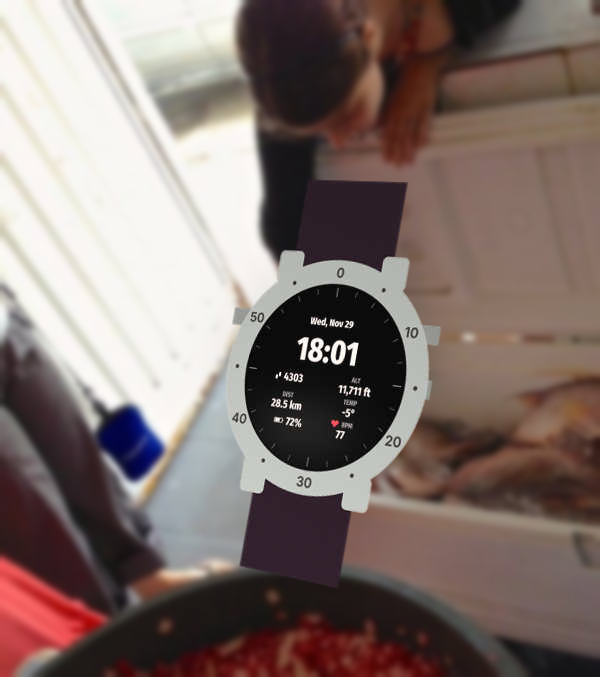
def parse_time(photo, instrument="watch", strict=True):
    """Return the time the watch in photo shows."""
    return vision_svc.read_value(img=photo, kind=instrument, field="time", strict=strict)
18:01
